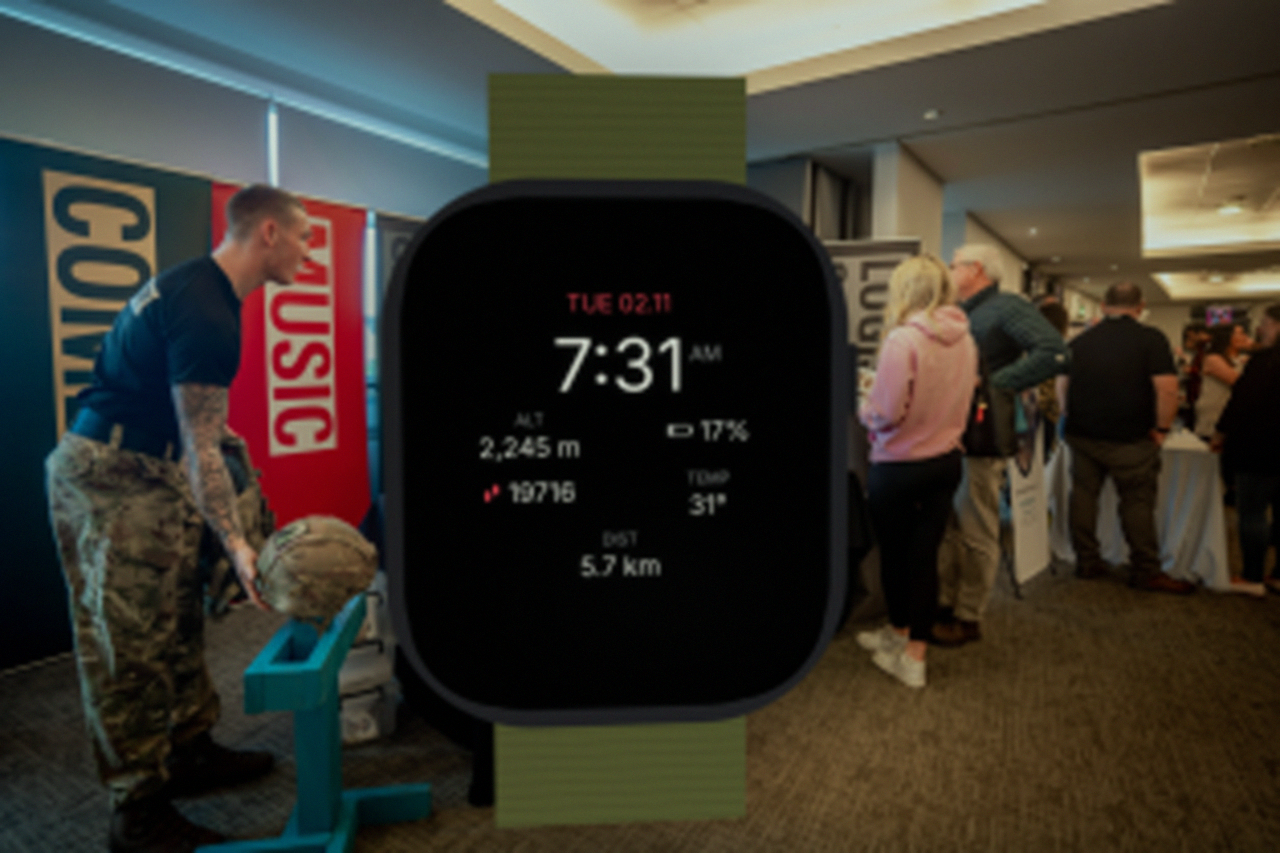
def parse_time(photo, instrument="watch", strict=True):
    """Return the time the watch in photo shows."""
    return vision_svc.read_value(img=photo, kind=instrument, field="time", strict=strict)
7:31
